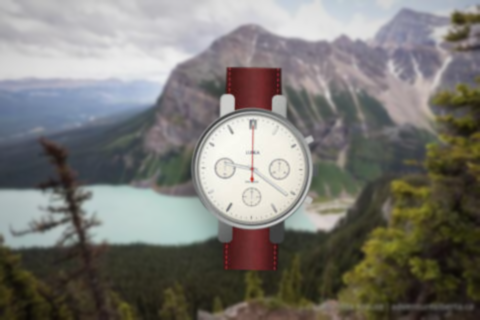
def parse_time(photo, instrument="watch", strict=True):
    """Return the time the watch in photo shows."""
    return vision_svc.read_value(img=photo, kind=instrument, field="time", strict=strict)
9:21
